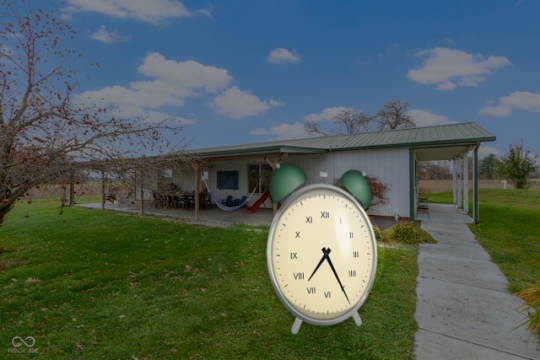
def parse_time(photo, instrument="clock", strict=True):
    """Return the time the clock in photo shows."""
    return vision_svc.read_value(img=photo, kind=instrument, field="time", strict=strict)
7:25
